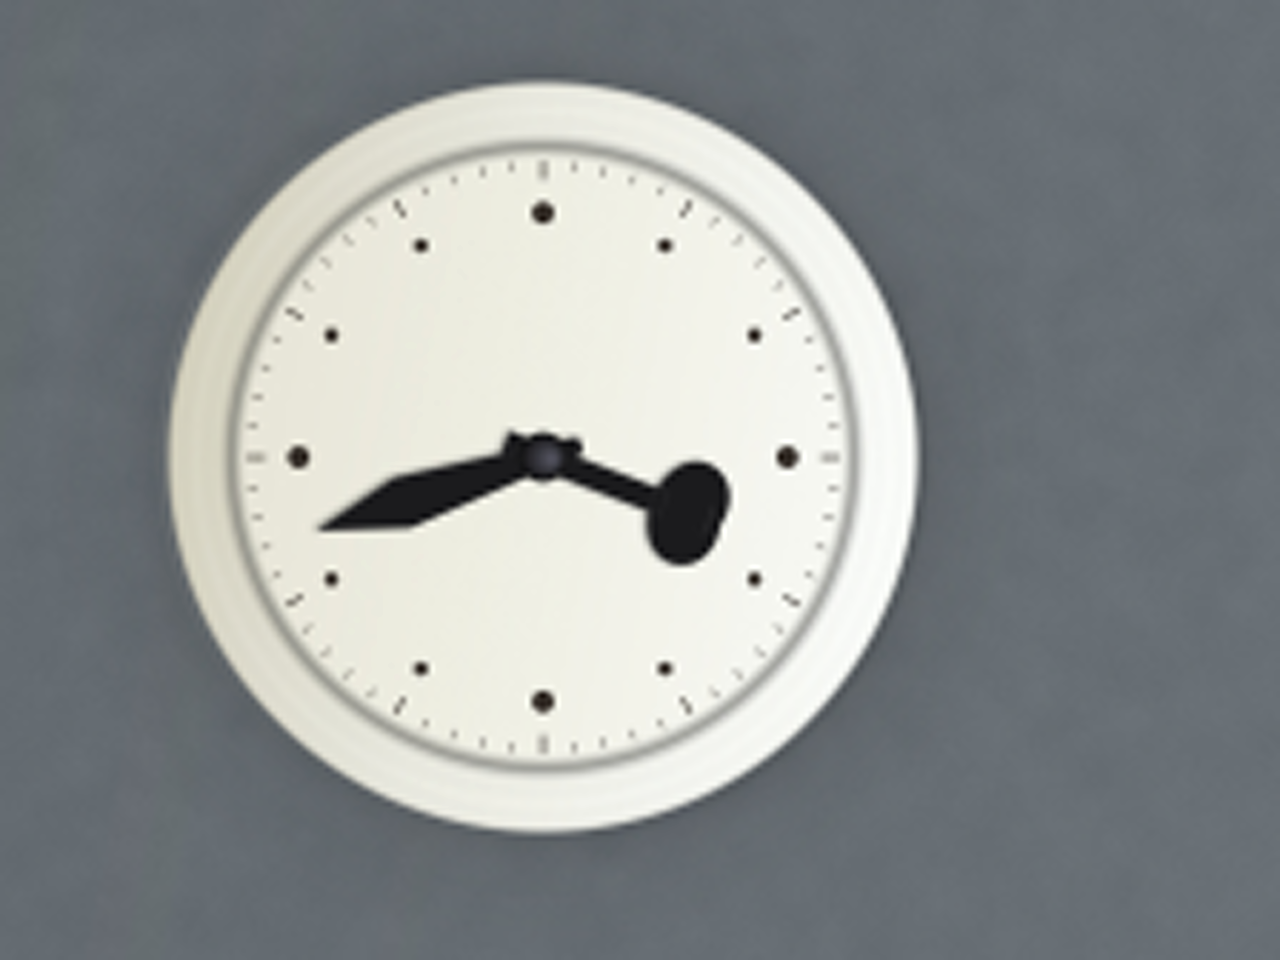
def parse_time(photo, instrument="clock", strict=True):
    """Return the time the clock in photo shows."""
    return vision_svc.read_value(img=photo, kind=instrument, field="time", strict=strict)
3:42
